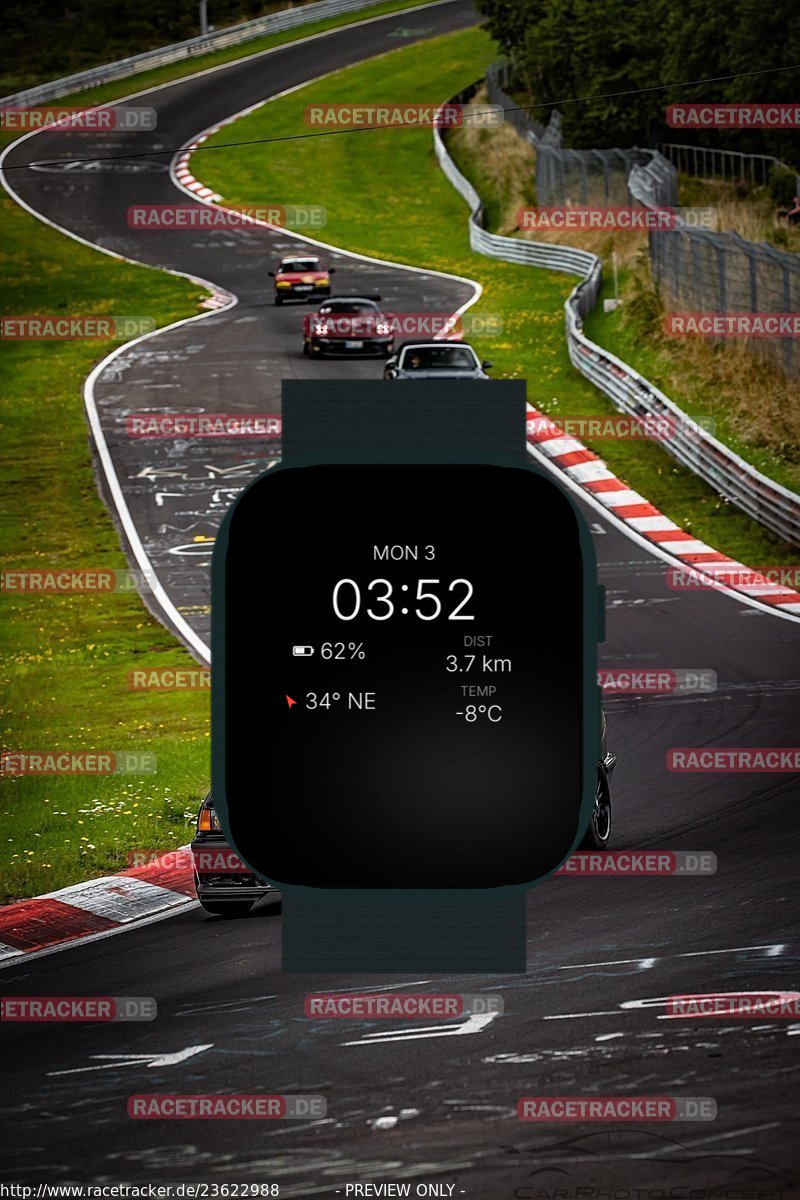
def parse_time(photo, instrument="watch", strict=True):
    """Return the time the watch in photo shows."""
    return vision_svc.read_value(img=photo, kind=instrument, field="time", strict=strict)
3:52
